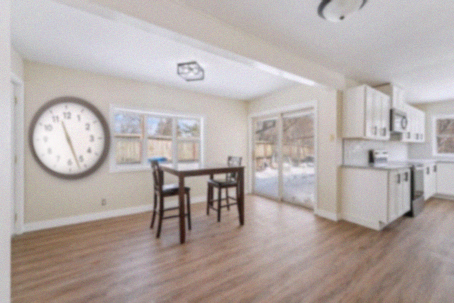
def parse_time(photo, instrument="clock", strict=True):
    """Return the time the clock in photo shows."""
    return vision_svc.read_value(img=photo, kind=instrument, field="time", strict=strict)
11:27
